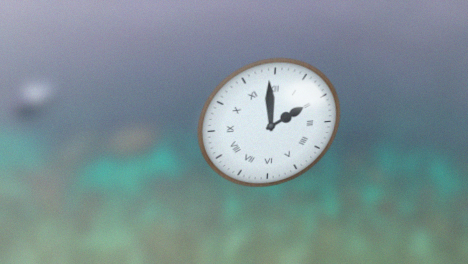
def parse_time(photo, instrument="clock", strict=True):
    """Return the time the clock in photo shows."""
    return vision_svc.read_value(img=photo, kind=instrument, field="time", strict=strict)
1:59
